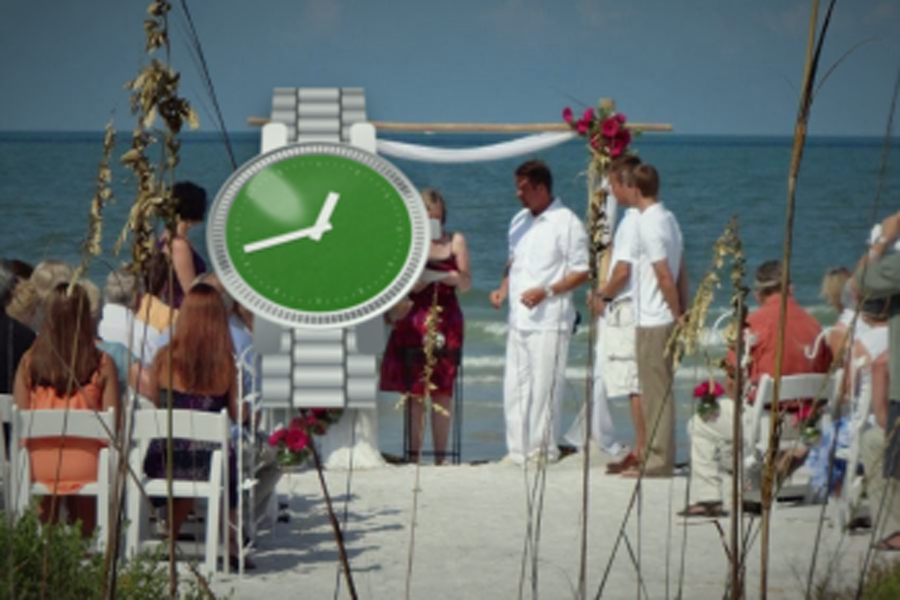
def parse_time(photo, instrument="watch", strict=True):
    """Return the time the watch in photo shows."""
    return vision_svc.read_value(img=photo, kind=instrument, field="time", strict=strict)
12:42
